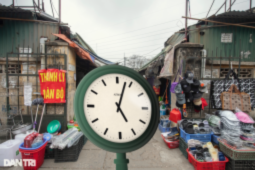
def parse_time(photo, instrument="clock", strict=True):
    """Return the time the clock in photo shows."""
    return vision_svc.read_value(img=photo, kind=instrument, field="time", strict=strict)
5:03
